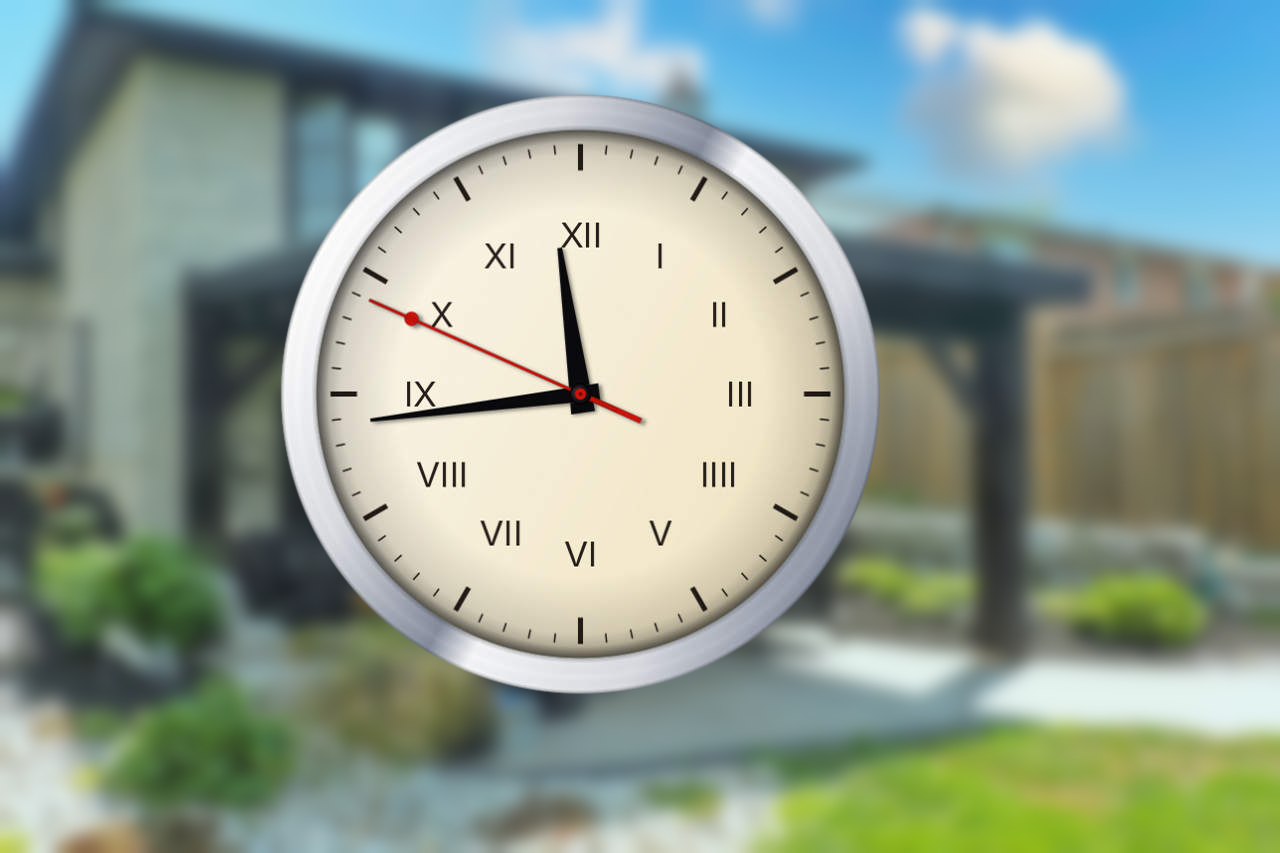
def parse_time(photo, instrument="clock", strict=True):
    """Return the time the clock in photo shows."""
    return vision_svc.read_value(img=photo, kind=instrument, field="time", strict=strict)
11:43:49
